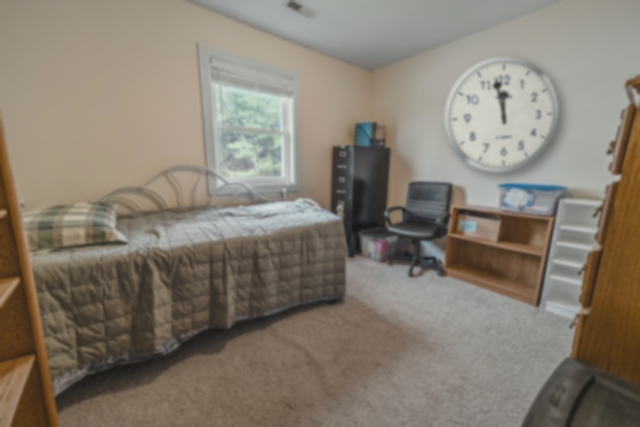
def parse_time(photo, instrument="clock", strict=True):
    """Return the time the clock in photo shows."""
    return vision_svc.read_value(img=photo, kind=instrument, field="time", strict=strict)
11:58
